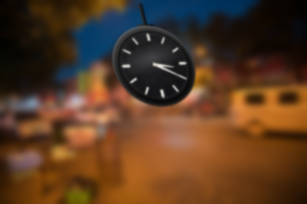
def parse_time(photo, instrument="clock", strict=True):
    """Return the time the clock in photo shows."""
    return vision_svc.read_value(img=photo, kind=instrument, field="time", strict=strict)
3:20
